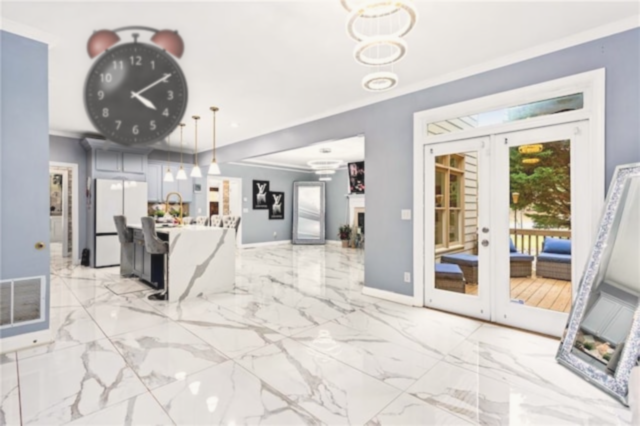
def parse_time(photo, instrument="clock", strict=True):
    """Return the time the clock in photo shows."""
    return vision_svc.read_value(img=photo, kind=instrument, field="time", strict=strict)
4:10
